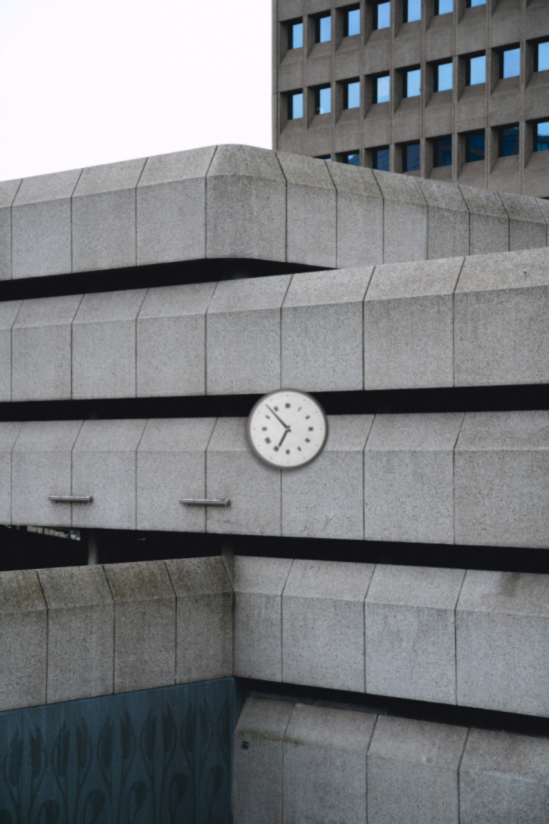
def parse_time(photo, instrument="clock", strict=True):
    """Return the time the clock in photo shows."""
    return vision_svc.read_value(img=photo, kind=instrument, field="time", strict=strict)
6:53
